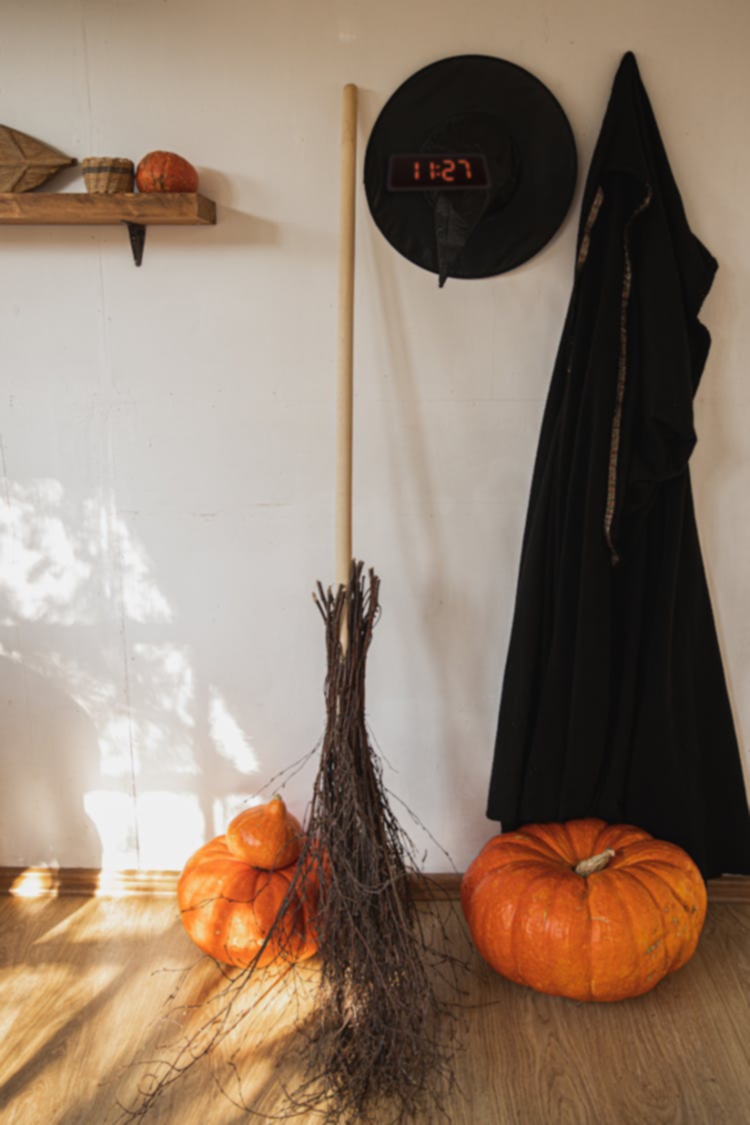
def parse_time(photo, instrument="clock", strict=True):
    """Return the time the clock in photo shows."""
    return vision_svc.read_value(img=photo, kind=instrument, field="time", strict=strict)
11:27
